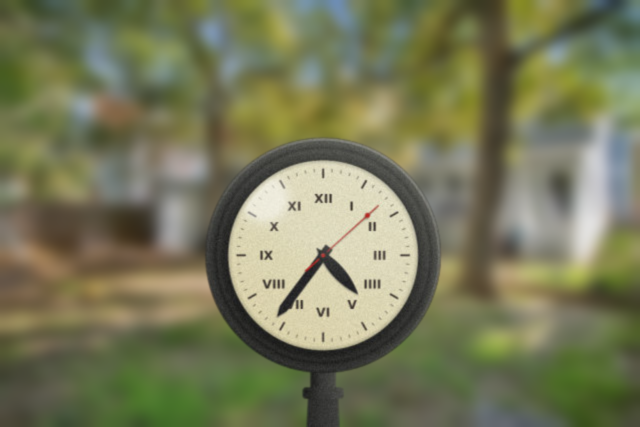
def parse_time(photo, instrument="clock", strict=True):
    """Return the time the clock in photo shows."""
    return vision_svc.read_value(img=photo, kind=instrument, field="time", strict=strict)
4:36:08
